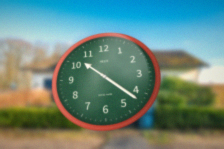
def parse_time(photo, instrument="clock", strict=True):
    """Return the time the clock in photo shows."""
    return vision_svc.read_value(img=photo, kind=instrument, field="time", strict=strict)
10:22
